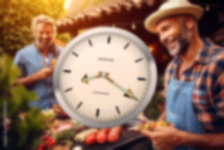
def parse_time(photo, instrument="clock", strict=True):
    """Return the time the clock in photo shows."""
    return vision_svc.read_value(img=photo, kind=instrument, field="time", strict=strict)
8:20
